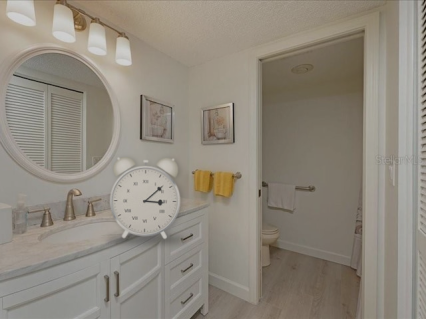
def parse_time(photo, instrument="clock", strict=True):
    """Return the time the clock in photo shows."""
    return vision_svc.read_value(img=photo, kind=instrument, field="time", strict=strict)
3:08
